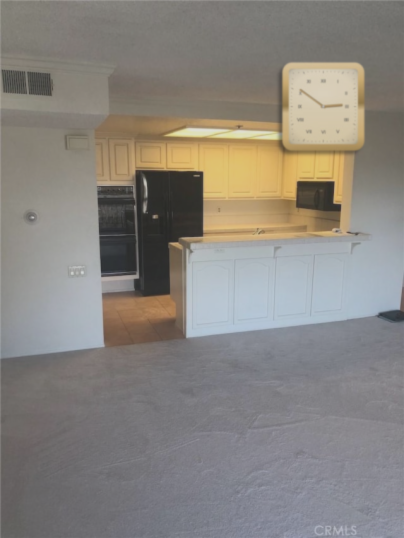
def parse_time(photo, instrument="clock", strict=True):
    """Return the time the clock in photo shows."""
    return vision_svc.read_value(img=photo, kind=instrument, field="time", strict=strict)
2:51
